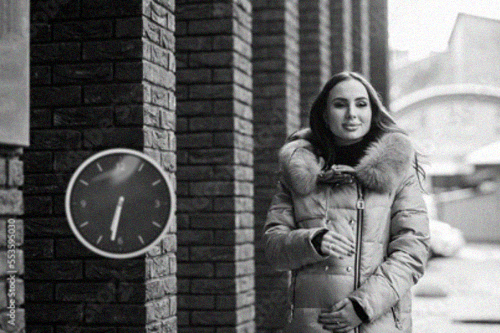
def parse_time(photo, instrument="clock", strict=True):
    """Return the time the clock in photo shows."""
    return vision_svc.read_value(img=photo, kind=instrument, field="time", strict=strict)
6:32
